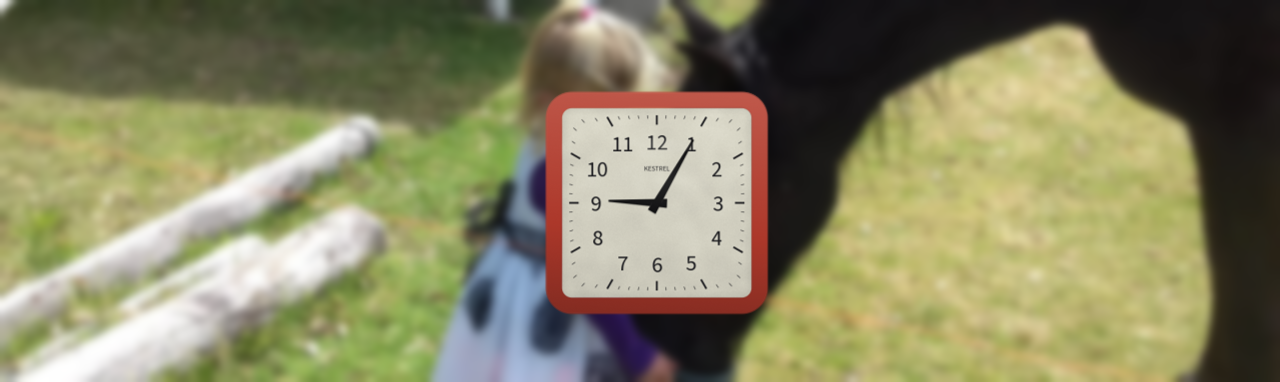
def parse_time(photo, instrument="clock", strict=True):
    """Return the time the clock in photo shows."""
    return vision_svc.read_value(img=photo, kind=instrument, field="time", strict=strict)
9:05
